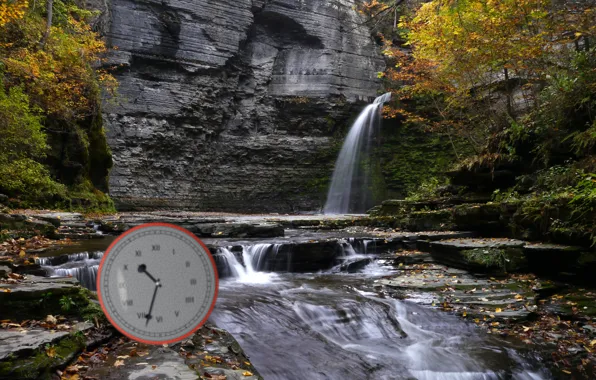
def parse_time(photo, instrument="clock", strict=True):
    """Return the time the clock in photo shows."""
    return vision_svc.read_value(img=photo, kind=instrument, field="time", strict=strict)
10:33
